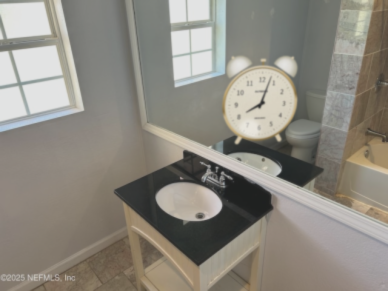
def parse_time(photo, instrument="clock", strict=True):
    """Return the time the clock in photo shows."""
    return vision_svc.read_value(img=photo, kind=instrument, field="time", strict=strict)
8:03
